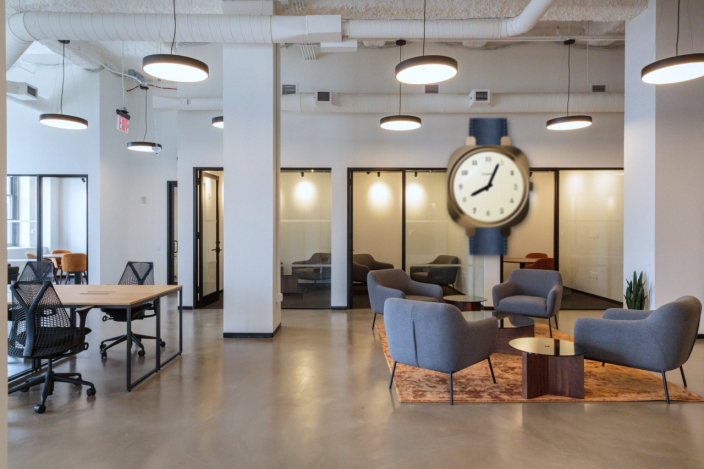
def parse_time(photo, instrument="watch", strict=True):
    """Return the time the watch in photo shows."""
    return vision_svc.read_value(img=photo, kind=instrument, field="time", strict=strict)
8:04
